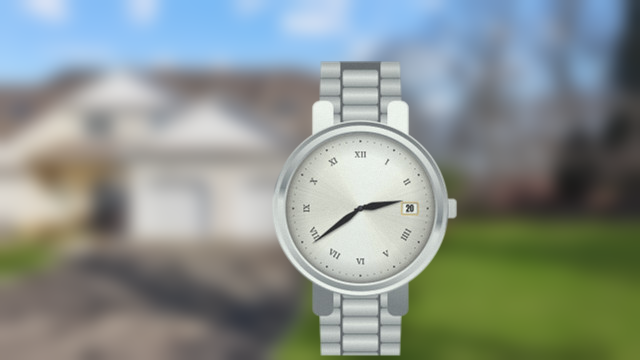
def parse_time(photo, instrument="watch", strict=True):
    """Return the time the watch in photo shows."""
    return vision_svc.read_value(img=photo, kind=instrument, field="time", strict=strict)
2:39
